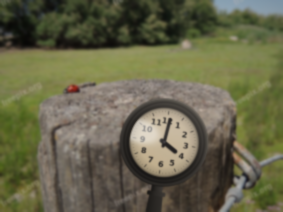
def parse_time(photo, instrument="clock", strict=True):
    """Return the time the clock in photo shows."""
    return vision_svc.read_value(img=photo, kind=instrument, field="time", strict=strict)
4:01
